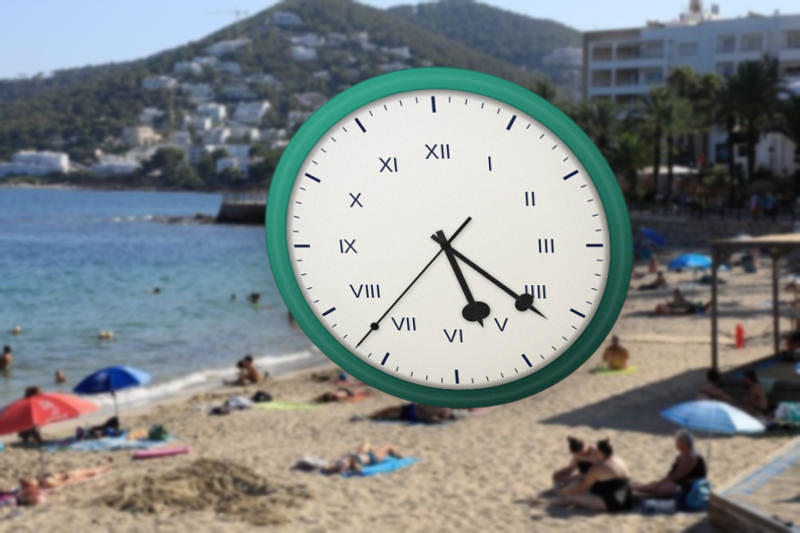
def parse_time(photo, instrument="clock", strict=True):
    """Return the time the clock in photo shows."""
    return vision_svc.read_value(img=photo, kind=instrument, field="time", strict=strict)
5:21:37
